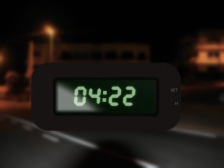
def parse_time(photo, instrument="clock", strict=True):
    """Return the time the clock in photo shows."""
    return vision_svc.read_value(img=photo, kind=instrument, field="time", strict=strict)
4:22
